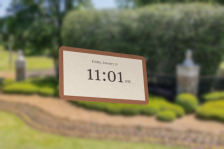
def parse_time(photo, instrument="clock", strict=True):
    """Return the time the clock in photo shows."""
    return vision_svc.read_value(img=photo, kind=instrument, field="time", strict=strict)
11:01
